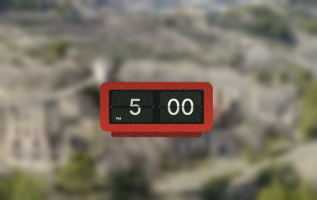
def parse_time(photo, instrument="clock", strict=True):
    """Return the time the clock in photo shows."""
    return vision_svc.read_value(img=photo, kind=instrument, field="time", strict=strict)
5:00
